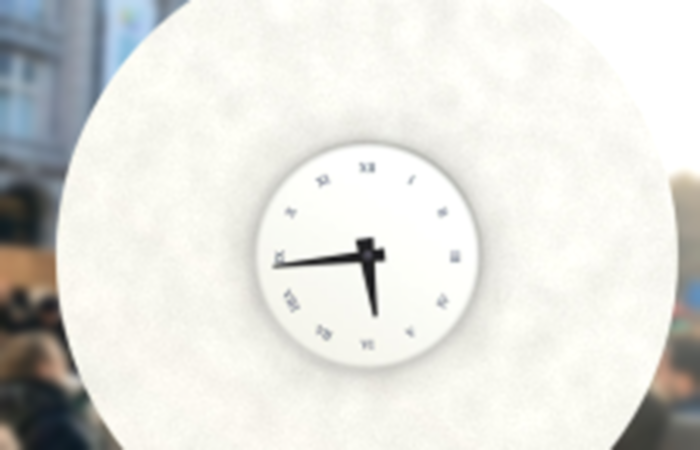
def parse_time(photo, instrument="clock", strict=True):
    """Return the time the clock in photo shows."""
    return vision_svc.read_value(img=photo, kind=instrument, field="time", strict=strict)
5:44
